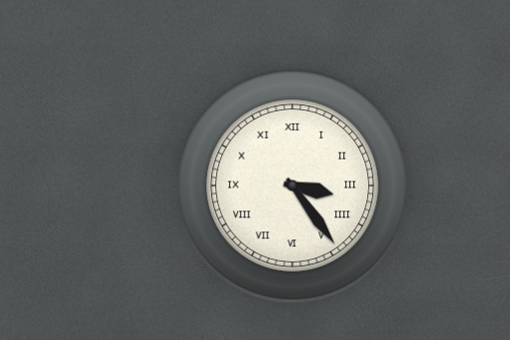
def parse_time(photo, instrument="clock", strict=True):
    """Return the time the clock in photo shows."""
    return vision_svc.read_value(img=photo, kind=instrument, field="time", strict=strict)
3:24
